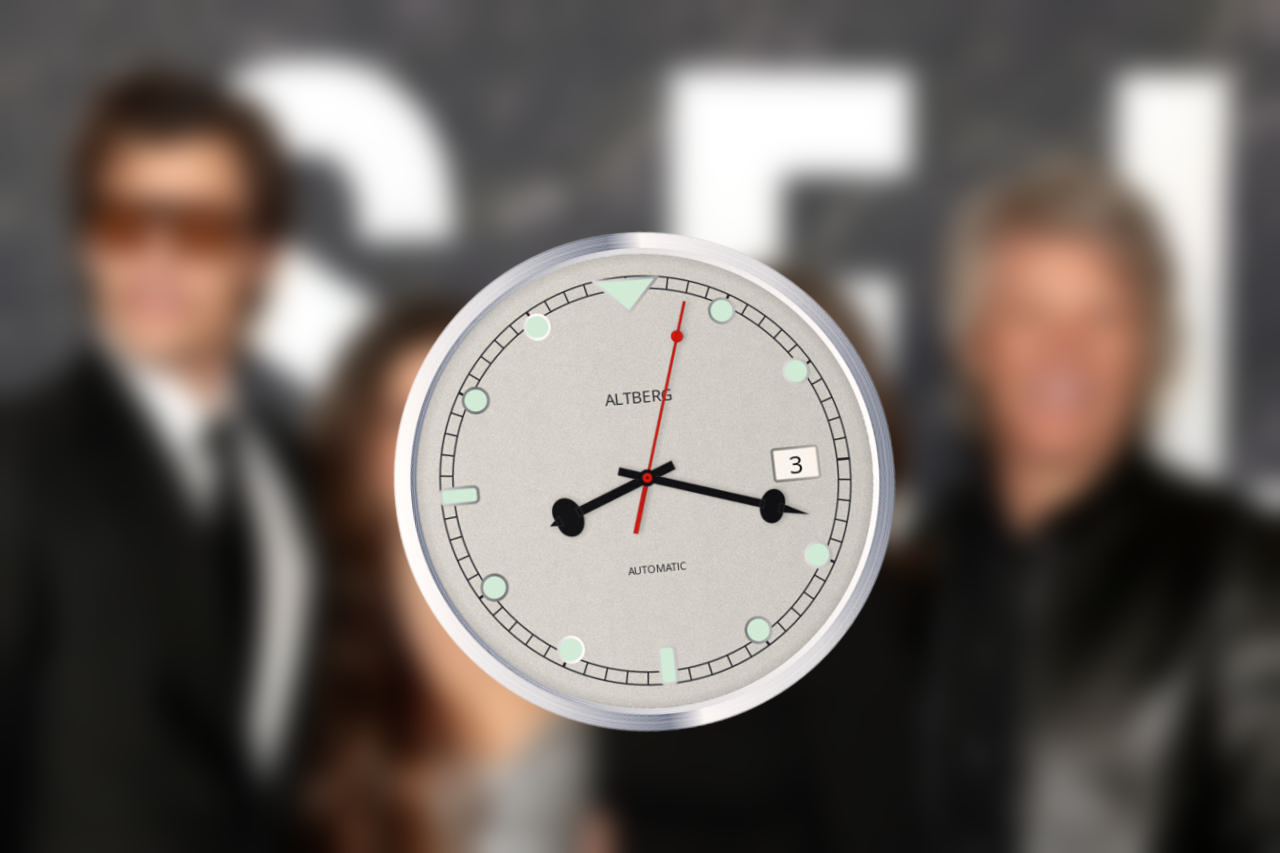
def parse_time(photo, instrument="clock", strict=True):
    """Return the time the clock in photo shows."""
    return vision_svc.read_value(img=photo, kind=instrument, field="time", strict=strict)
8:18:03
